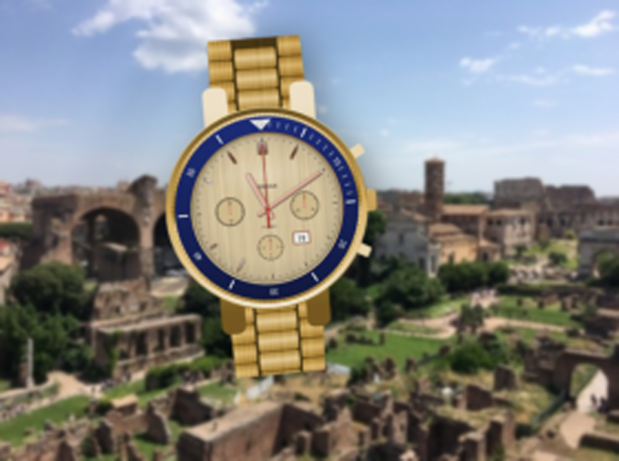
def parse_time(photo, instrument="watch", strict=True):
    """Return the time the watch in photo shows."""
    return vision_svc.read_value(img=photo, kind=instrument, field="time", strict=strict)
11:10
